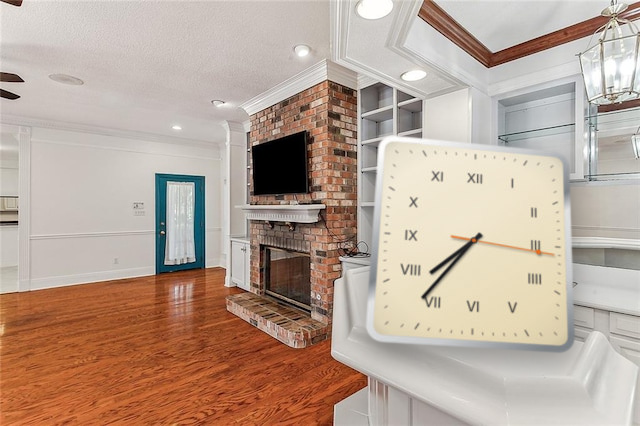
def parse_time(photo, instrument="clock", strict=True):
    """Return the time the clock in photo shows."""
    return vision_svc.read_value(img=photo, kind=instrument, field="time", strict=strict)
7:36:16
